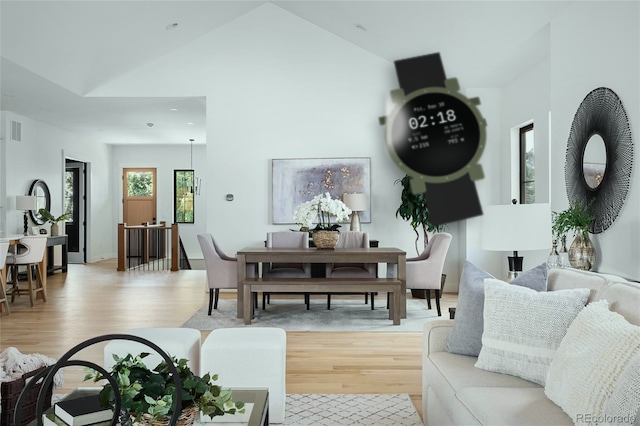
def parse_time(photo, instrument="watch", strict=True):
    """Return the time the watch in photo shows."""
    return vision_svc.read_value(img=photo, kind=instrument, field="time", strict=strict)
2:18
